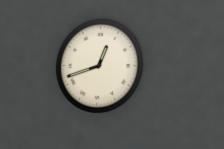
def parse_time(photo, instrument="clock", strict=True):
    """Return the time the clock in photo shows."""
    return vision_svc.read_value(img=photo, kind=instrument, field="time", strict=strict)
12:42
